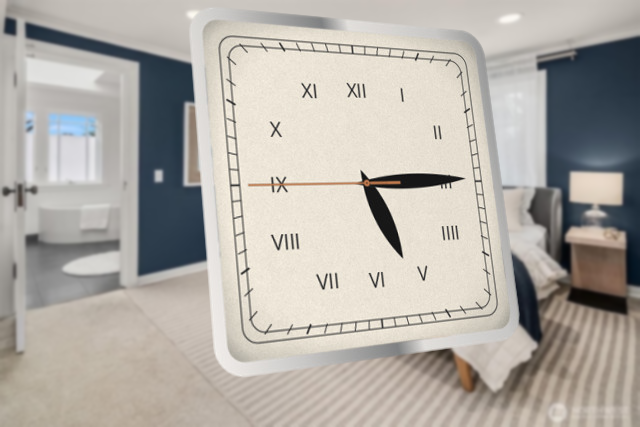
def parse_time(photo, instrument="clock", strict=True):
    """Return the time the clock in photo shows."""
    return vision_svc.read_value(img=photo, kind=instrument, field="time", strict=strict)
5:14:45
